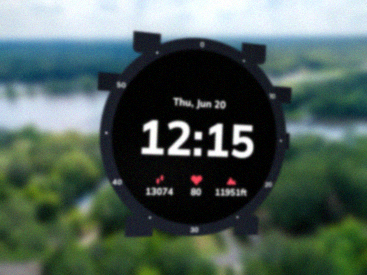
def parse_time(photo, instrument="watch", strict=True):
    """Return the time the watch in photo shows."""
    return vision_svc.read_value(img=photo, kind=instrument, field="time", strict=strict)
12:15
